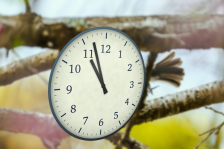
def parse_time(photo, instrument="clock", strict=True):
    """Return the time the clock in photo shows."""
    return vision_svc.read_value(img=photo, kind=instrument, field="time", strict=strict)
10:57
